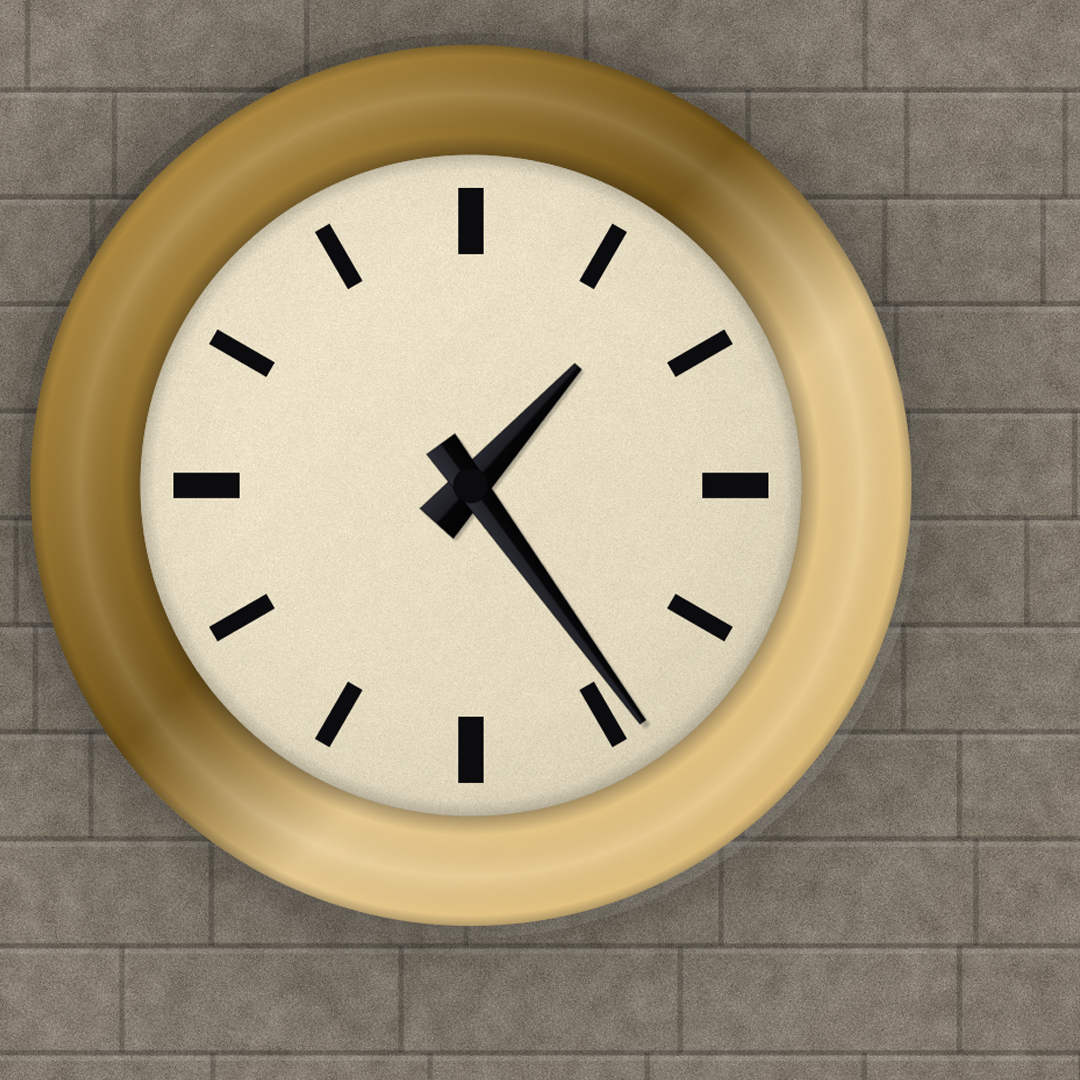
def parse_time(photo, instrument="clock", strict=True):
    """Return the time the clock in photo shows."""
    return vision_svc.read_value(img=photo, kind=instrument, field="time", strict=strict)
1:24
